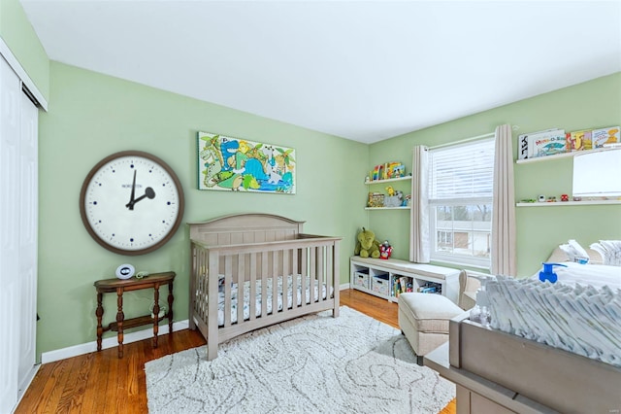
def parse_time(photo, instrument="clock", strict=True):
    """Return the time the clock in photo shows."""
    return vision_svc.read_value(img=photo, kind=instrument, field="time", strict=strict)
2:01
